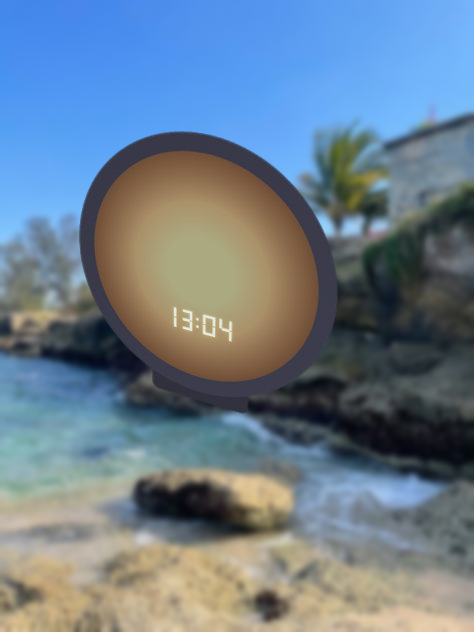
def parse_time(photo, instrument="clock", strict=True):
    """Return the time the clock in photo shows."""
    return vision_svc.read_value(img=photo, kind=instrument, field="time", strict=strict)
13:04
